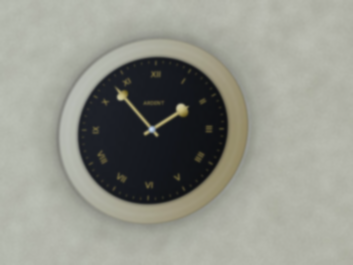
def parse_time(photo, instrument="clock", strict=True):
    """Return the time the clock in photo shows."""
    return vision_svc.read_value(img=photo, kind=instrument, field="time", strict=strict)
1:53
